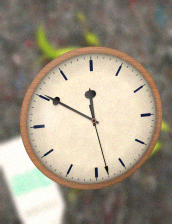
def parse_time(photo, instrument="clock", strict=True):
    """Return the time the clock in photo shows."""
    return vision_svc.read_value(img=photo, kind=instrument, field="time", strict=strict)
11:50:28
